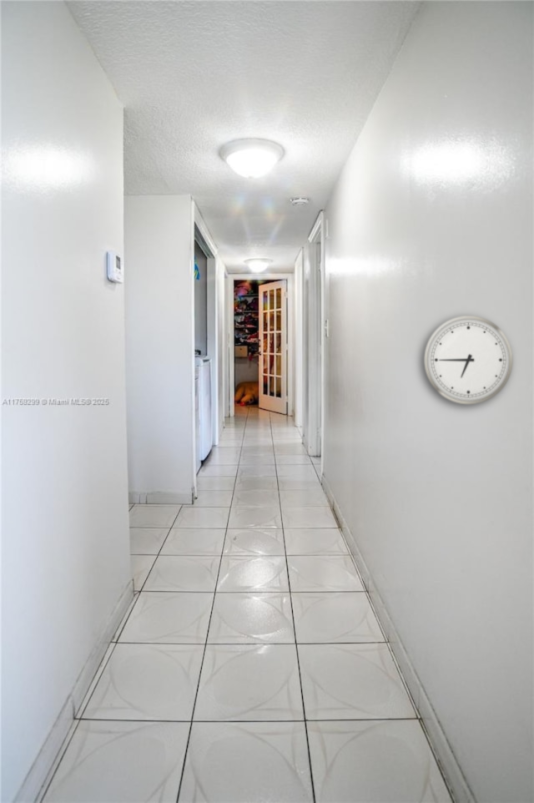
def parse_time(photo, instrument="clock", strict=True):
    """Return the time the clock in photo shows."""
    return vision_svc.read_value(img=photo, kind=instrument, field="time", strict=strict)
6:45
